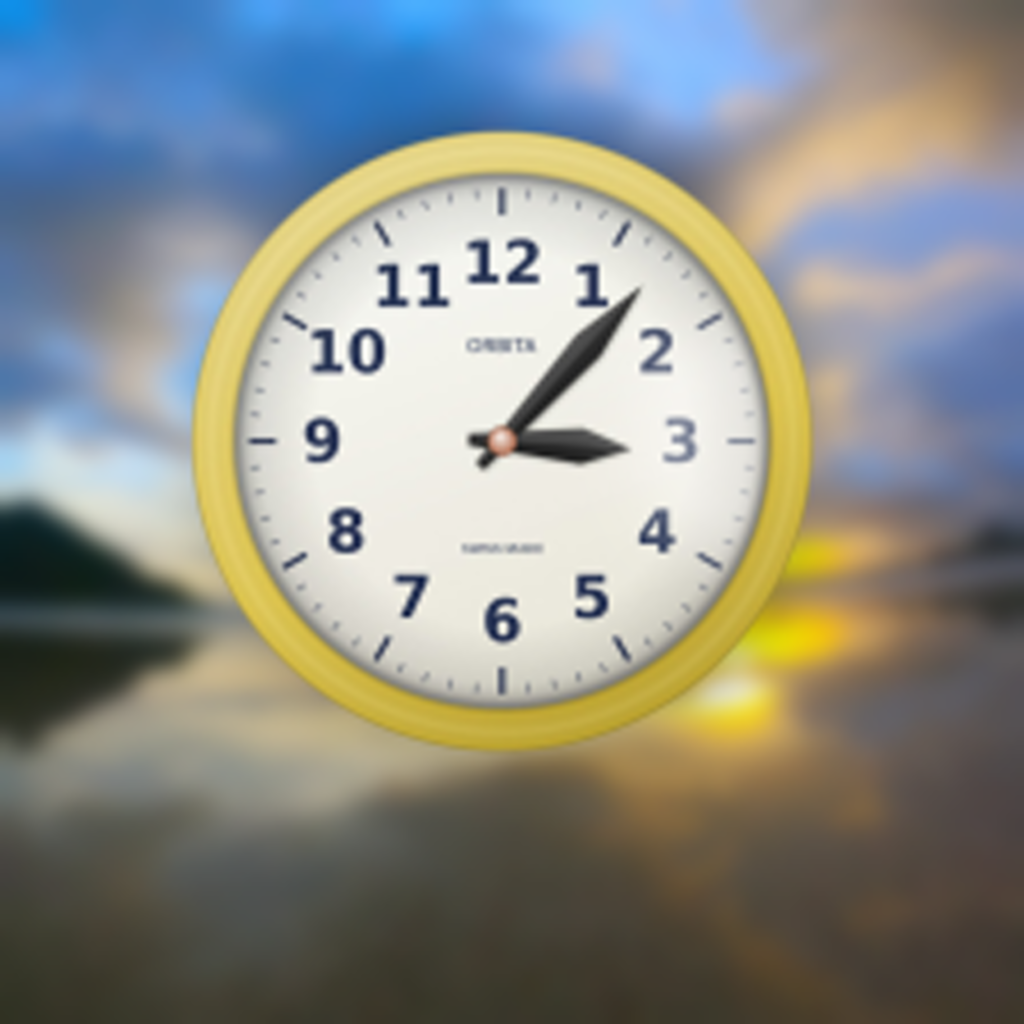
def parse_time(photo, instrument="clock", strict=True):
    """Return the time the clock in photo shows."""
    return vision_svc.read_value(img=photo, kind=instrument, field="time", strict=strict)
3:07
